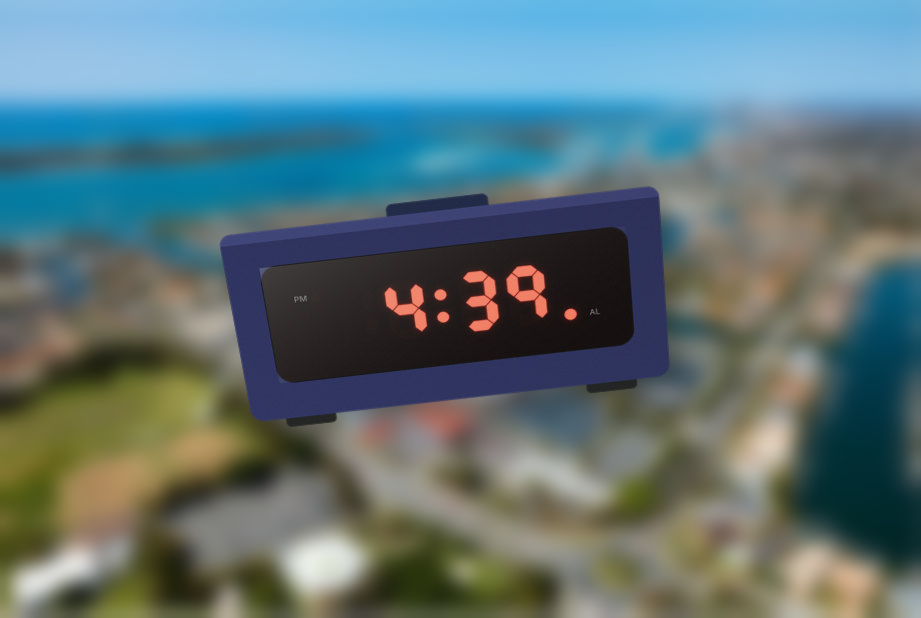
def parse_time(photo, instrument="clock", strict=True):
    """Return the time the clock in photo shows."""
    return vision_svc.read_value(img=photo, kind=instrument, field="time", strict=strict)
4:39
